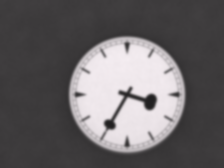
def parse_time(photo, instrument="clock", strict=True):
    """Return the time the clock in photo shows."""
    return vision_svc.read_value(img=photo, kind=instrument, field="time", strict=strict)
3:35
